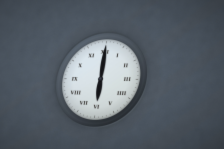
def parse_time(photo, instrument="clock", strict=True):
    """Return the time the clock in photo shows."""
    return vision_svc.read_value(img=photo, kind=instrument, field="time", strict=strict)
6:00
